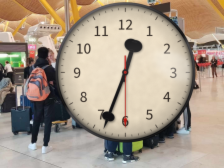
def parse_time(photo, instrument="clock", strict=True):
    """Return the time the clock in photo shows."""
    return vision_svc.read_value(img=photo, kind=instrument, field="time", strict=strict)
12:33:30
